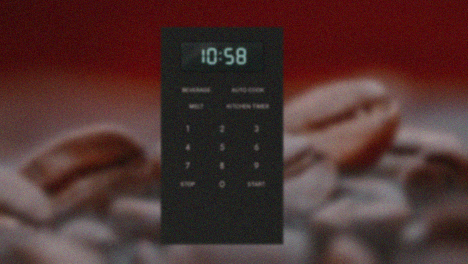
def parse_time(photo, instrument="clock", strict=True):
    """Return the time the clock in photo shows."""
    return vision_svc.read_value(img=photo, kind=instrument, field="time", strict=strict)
10:58
